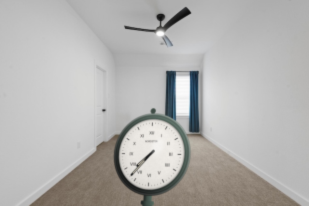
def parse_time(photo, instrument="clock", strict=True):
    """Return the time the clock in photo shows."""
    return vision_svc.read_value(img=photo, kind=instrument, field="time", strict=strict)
7:37
